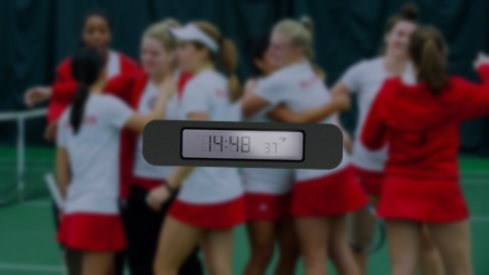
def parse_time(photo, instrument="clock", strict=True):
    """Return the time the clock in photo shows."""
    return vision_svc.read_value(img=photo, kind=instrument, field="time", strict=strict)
14:48
